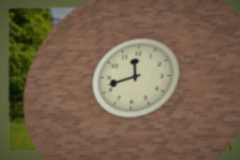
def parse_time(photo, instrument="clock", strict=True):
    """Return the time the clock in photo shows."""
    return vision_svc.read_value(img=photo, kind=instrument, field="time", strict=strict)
11:42
